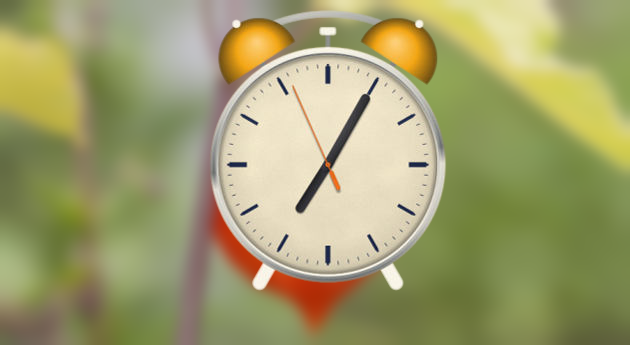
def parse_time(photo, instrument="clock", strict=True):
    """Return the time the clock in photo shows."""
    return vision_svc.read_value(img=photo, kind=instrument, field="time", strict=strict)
7:04:56
